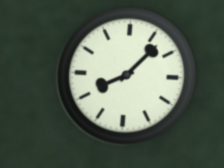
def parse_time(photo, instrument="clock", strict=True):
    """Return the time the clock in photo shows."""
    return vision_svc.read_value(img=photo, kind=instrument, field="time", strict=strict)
8:07
